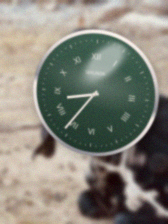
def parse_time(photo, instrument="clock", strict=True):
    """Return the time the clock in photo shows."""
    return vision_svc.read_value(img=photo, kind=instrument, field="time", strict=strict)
8:36
